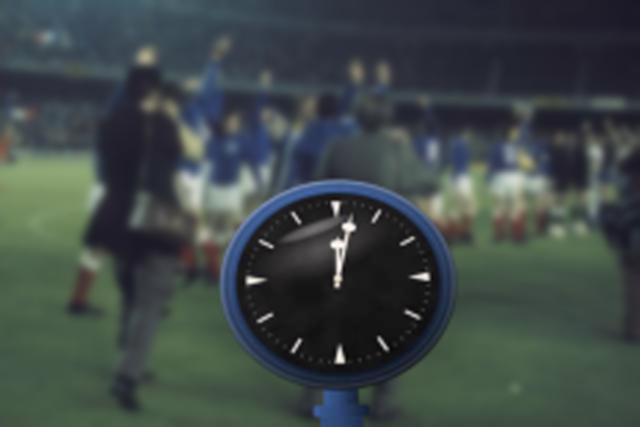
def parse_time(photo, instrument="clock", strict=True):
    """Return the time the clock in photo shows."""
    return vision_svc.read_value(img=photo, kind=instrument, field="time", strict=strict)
12:02
